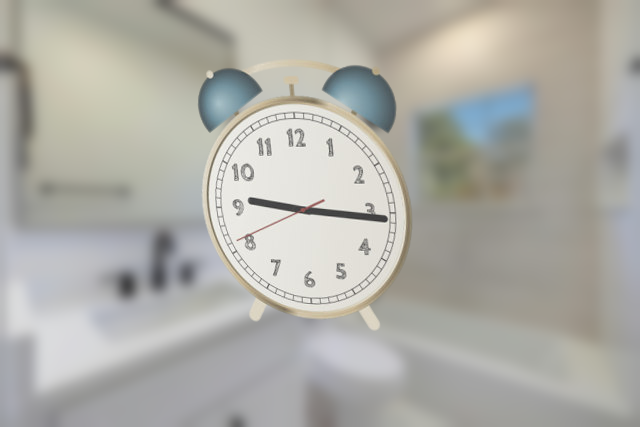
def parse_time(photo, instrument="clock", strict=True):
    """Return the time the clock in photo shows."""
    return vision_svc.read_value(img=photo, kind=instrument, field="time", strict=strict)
9:15:41
